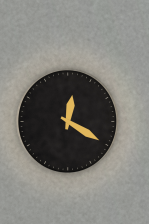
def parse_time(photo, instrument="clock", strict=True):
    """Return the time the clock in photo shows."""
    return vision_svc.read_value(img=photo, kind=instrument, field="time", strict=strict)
12:20
